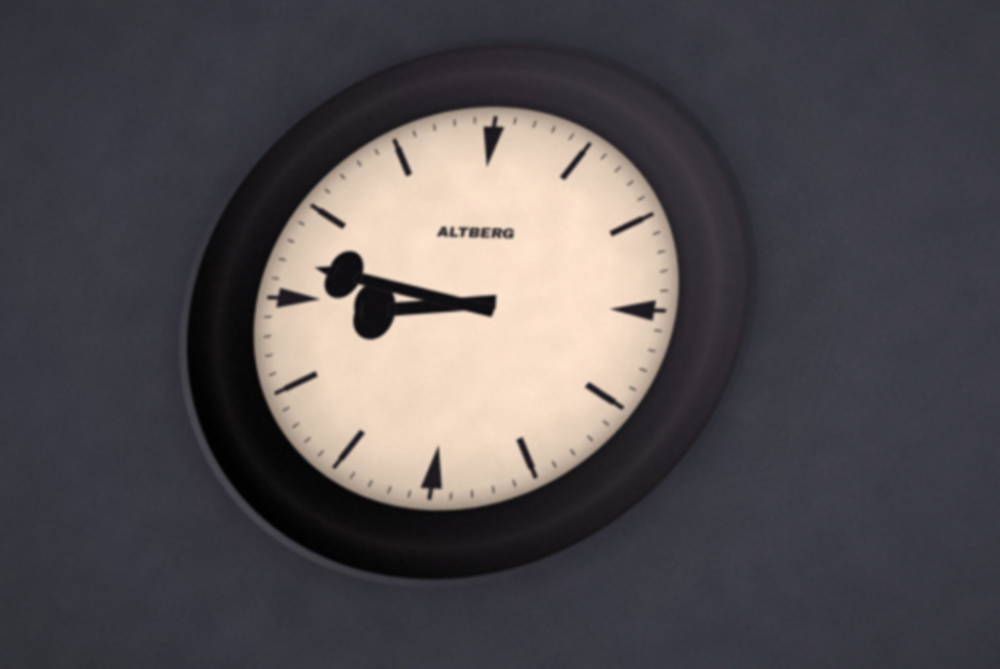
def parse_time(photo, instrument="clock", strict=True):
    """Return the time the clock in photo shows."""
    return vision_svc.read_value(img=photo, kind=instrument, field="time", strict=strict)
8:47
